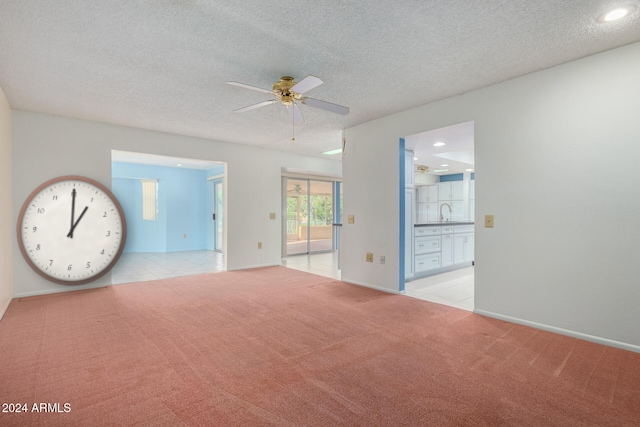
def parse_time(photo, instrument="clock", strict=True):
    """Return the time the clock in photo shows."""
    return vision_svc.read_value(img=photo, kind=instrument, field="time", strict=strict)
1:00
